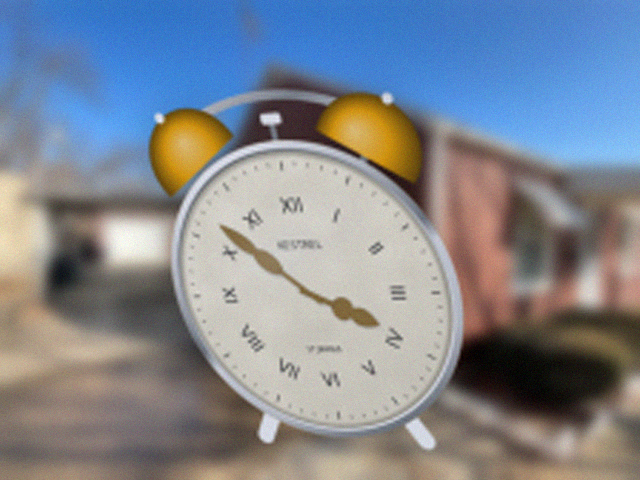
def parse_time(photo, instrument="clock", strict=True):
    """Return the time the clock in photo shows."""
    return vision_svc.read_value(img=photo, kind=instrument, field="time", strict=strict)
3:52
